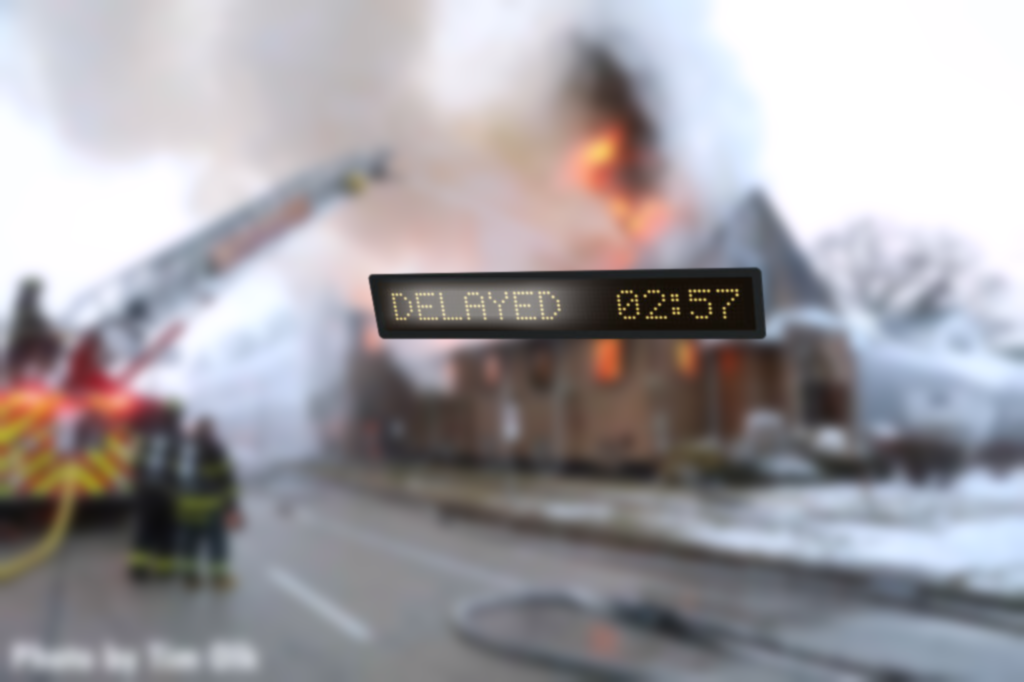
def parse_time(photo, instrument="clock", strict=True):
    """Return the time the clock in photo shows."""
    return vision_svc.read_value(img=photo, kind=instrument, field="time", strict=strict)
2:57
